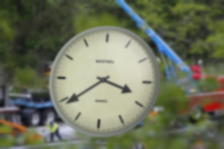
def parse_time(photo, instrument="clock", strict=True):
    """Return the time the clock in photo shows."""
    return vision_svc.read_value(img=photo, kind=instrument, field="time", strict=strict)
3:39
